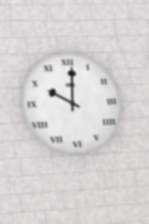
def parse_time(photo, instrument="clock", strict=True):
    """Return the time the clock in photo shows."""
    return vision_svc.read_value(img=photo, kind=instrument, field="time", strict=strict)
10:01
